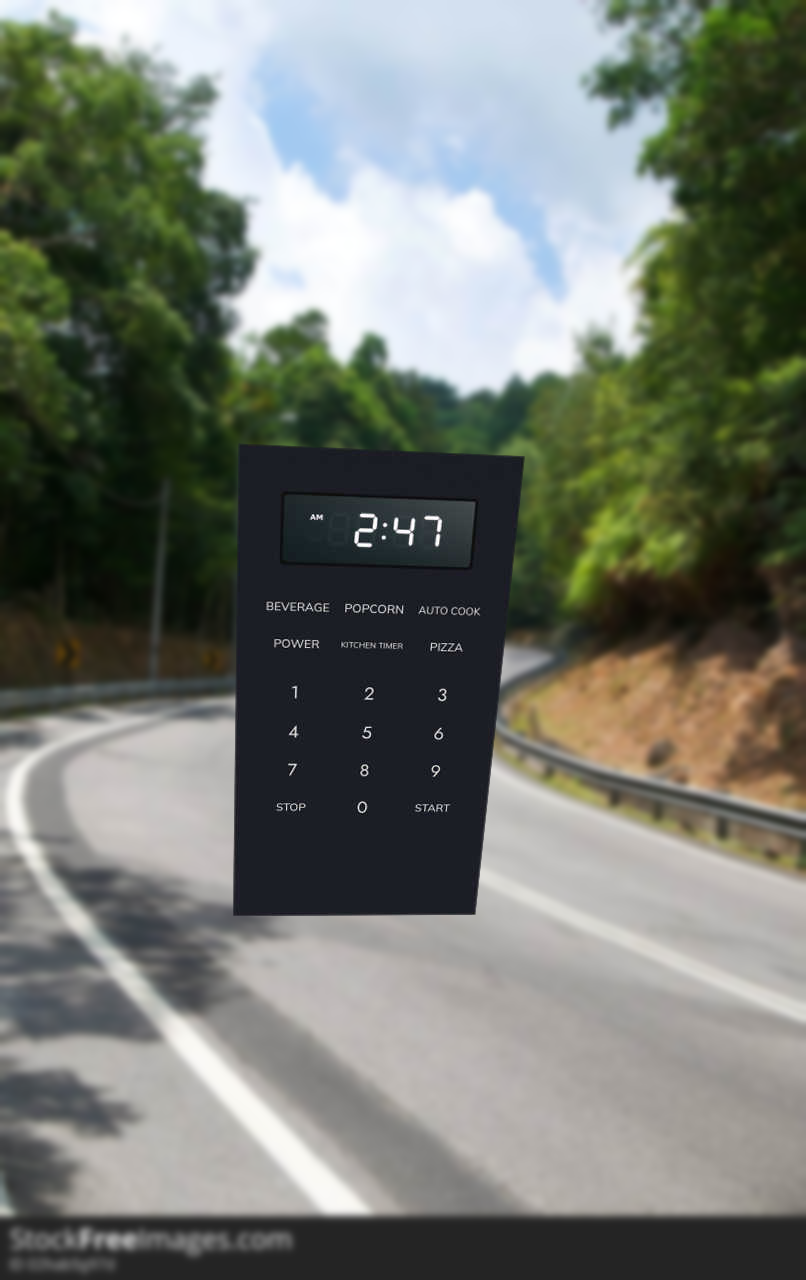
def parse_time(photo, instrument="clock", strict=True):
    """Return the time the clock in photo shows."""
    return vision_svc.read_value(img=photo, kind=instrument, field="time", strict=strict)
2:47
